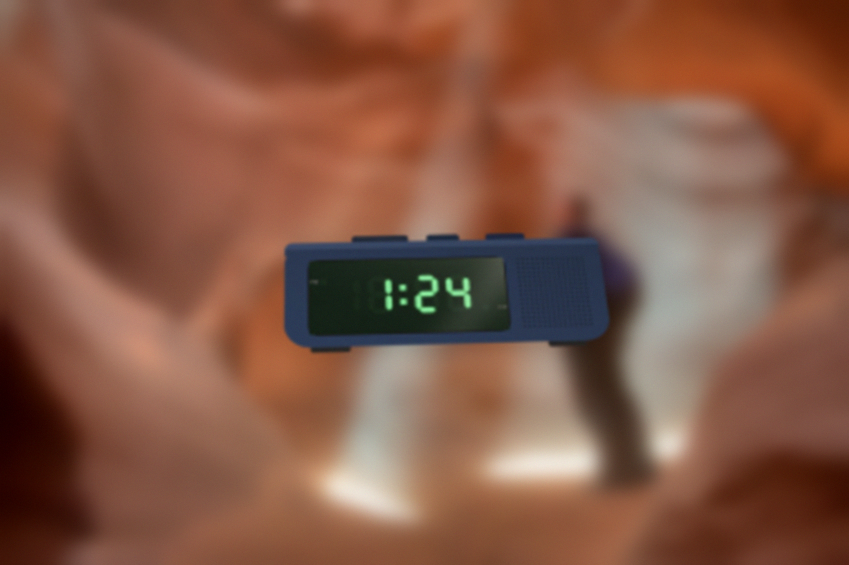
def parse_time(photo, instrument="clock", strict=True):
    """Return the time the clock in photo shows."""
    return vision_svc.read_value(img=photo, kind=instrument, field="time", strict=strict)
1:24
